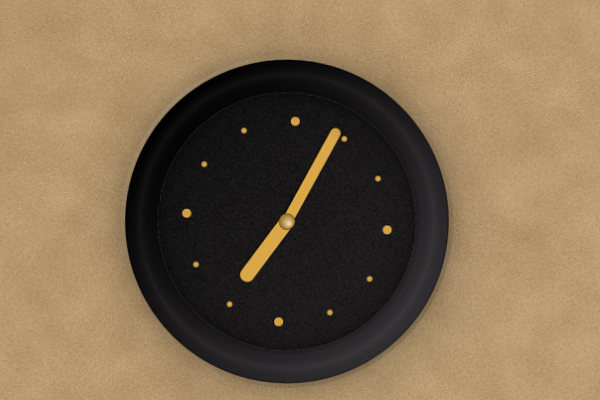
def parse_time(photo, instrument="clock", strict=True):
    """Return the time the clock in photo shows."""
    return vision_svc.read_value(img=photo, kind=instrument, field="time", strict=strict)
7:04
